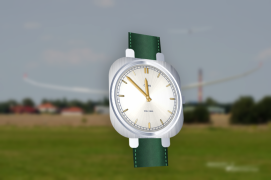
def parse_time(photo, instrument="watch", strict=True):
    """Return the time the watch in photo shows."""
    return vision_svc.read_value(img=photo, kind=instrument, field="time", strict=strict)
11:52
